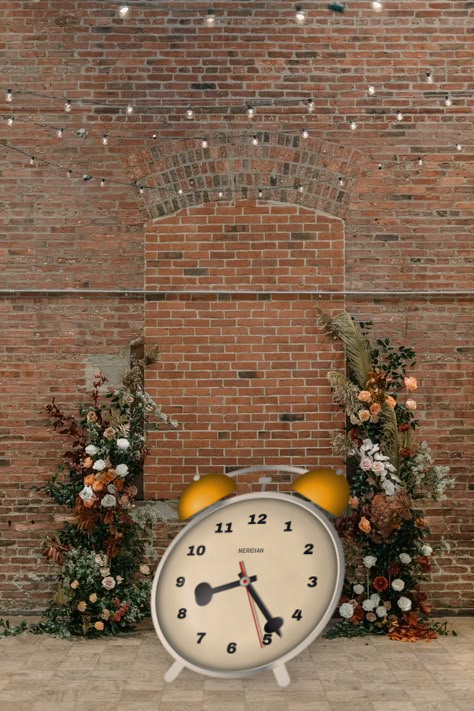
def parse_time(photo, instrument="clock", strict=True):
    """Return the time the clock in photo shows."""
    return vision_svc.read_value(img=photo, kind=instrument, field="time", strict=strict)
8:23:26
